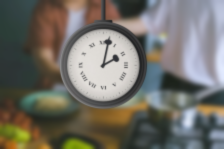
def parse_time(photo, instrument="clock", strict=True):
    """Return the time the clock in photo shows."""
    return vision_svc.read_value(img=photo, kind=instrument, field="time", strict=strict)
2:02
